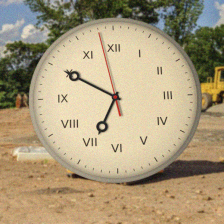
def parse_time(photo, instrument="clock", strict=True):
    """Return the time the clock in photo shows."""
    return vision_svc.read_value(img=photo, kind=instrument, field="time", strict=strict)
6:49:58
